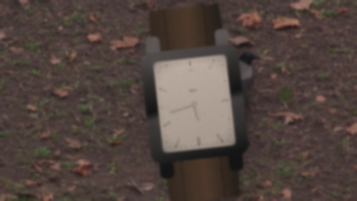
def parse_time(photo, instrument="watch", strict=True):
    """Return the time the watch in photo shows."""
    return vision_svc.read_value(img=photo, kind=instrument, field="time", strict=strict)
5:43
